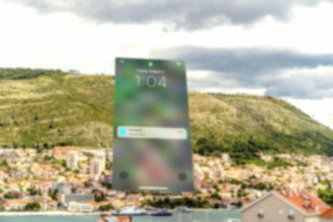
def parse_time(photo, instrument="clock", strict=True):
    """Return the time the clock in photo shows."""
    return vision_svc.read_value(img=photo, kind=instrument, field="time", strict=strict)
1:04
